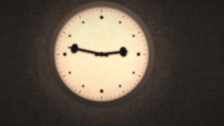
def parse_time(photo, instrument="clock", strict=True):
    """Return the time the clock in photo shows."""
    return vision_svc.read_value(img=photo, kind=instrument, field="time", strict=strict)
2:47
